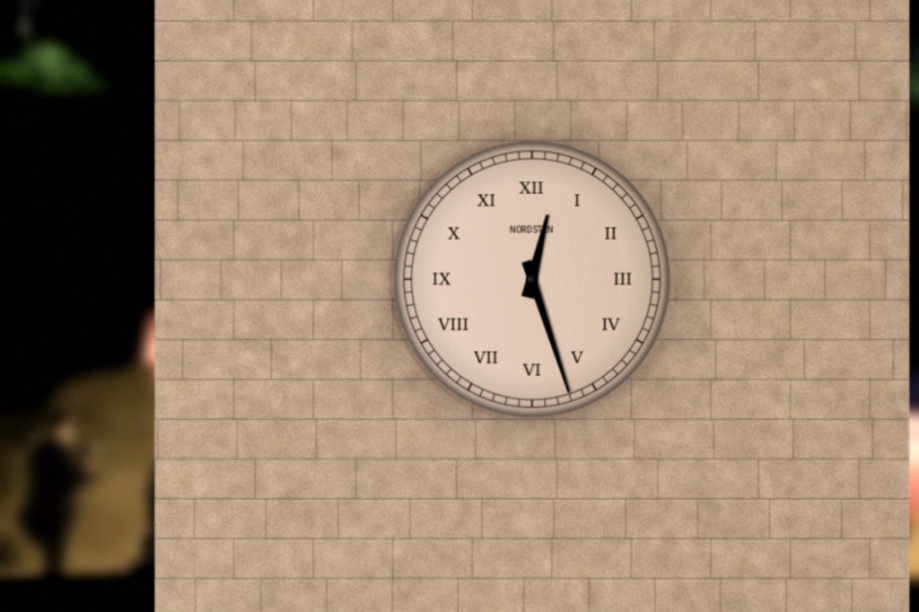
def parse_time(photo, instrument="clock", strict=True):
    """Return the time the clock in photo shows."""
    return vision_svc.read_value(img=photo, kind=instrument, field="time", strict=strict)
12:27
